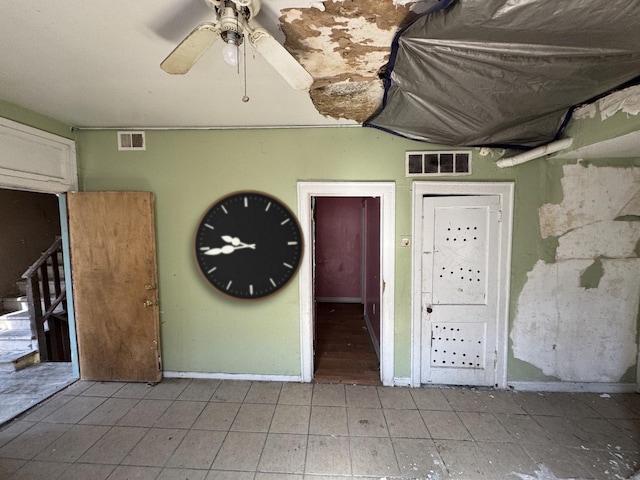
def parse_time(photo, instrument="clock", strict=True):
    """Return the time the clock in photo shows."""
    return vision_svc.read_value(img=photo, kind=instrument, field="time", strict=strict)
9:44
